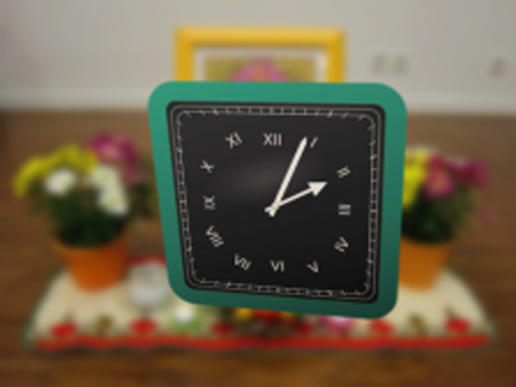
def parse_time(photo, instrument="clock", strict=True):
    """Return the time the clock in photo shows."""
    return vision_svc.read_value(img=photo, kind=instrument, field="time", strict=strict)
2:04
